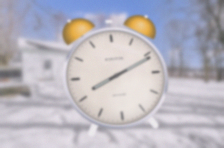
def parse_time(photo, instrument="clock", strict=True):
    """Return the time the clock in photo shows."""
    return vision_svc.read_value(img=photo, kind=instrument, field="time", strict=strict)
8:11
